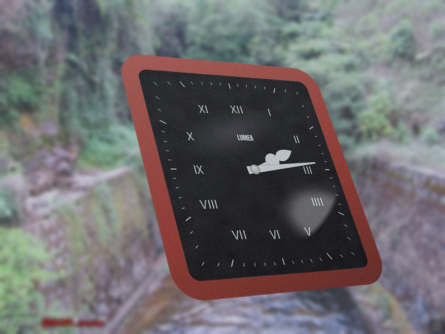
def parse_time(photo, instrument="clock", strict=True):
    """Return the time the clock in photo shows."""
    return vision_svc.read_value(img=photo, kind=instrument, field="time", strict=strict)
2:14
